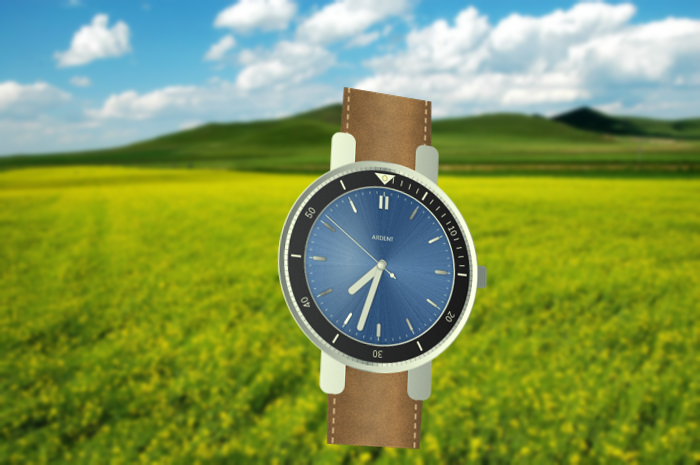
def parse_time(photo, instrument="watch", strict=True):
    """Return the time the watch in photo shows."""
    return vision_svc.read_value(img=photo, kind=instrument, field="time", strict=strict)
7:32:51
